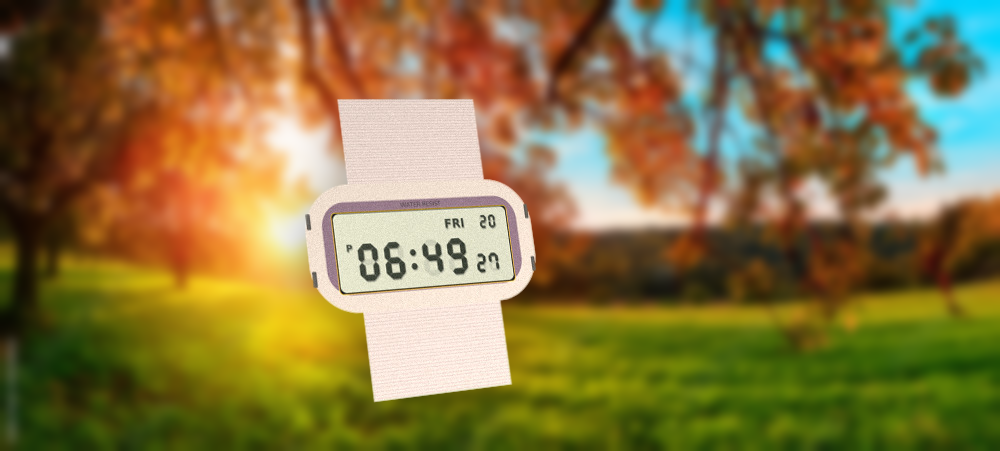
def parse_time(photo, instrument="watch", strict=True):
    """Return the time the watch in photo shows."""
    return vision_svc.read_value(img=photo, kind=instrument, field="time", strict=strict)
6:49:27
